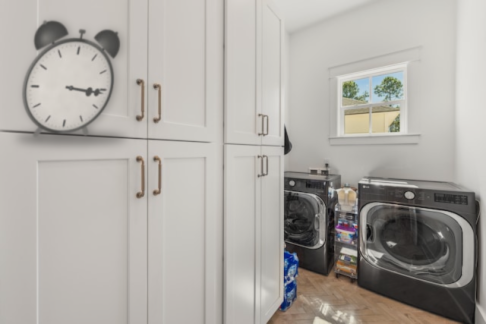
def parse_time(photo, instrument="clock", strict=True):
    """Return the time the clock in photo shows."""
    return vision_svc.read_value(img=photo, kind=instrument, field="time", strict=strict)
3:16
